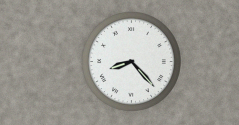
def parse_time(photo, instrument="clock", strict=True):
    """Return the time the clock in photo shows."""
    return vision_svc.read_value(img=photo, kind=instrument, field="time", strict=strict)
8:23
